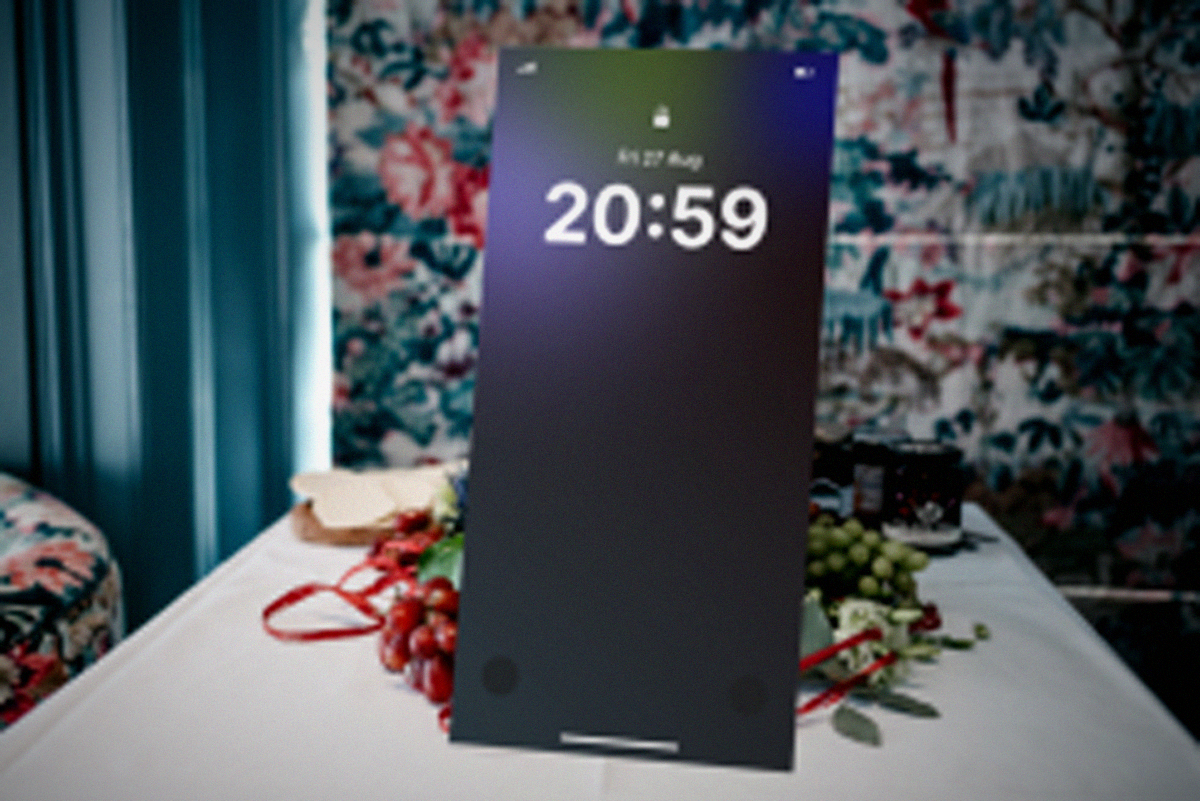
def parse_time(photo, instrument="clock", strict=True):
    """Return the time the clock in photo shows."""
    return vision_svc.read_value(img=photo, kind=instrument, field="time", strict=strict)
20:59
